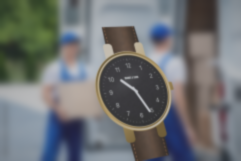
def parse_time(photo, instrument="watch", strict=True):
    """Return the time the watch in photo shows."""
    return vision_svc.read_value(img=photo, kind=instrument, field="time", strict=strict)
10:26
